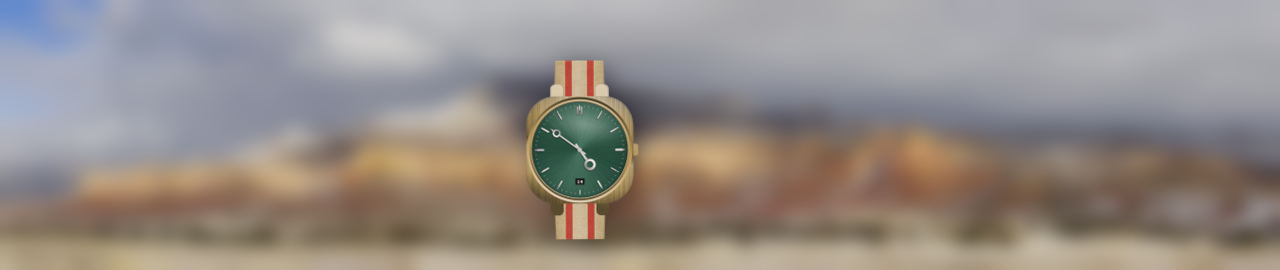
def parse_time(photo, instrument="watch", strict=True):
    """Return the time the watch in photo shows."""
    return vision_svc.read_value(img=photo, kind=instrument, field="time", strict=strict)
4:51
